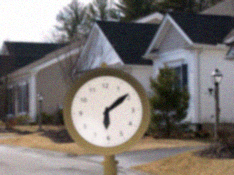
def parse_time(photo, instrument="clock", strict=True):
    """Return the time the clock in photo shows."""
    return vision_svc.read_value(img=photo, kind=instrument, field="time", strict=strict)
6:09
